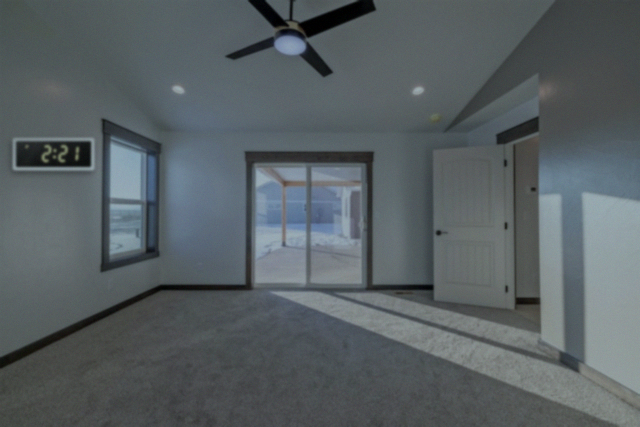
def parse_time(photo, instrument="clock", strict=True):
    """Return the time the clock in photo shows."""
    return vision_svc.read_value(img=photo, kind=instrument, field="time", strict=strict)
2:21
